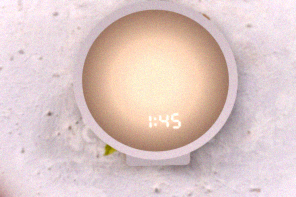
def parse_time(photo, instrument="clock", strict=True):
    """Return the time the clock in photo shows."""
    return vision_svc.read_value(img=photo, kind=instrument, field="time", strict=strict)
1:45
